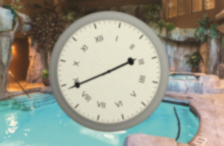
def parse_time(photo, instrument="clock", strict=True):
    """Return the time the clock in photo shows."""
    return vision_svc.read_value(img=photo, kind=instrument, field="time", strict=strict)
2:44
